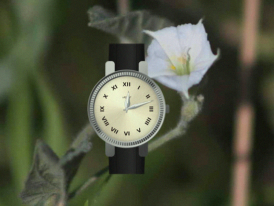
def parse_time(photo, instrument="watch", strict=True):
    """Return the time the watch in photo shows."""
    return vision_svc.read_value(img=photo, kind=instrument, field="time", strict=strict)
12:12
